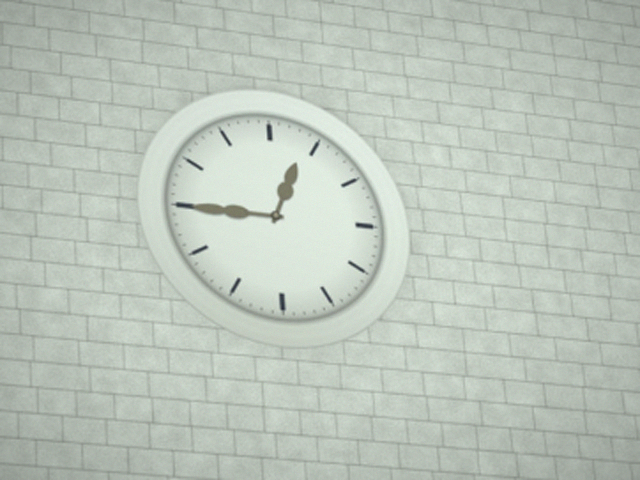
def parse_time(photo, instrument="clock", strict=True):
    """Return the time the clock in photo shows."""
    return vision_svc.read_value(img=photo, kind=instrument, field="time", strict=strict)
12:45
